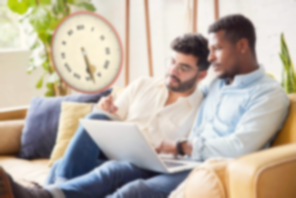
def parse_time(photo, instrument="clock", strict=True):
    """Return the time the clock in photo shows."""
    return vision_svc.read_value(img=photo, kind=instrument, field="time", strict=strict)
5:28
